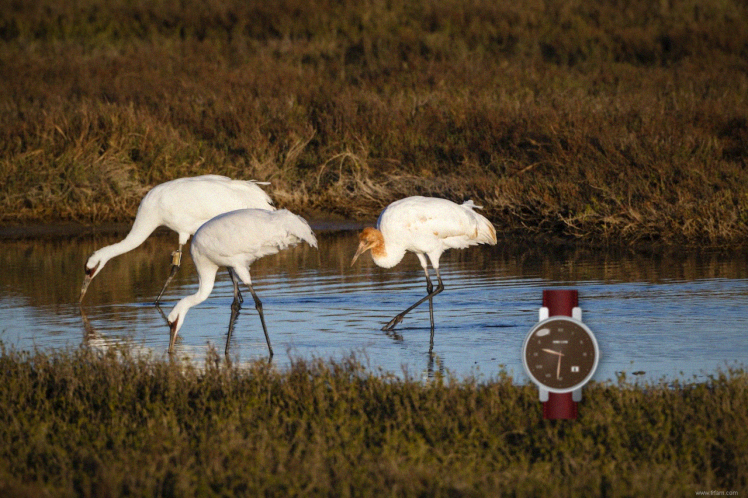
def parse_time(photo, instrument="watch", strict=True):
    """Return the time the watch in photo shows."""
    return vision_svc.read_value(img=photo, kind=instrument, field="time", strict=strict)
9:31
